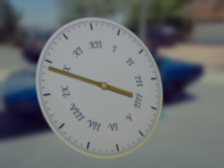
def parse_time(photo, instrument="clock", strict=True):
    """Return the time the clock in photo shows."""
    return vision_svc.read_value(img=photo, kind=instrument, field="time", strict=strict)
3:49
